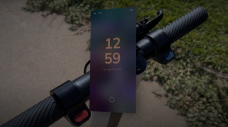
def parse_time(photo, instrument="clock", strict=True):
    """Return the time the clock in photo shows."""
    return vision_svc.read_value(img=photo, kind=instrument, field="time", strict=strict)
12:59
